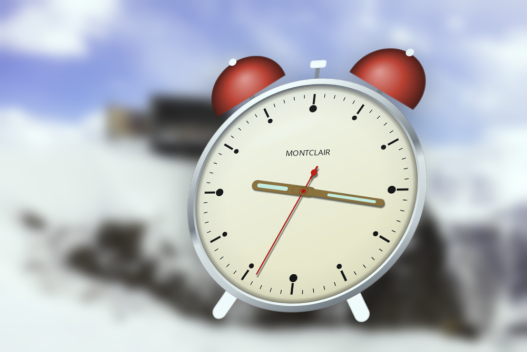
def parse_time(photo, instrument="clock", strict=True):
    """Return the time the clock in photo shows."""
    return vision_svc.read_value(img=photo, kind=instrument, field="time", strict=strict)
9:16:34
